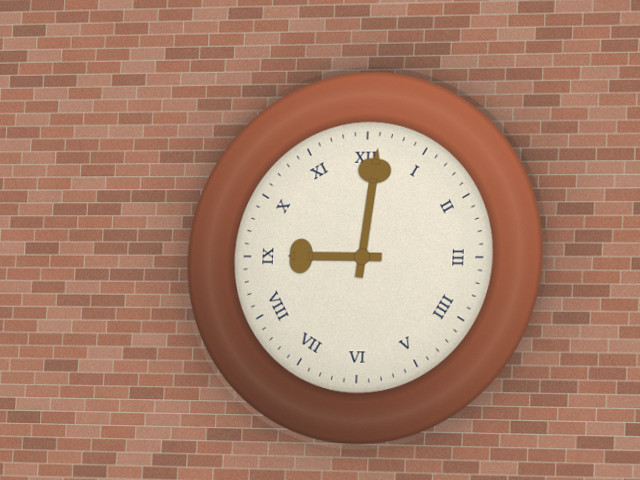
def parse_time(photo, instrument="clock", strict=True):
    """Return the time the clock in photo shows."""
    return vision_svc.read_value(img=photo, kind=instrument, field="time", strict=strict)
9:01
